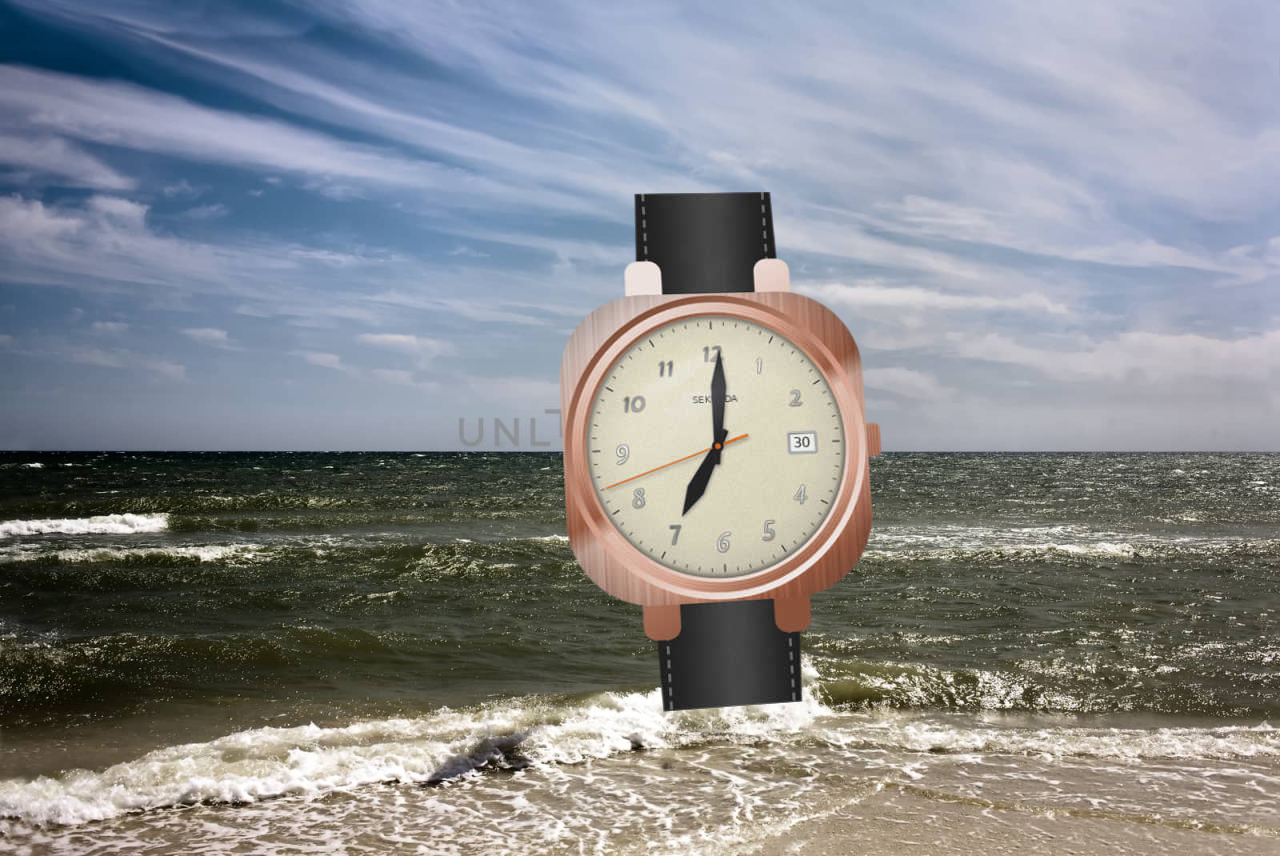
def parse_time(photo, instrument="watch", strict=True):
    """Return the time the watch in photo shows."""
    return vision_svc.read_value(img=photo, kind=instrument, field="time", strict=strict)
7:00:42
